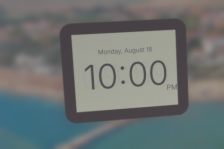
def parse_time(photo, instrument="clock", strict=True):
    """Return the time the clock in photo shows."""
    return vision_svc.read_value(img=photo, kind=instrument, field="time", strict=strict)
10:00
